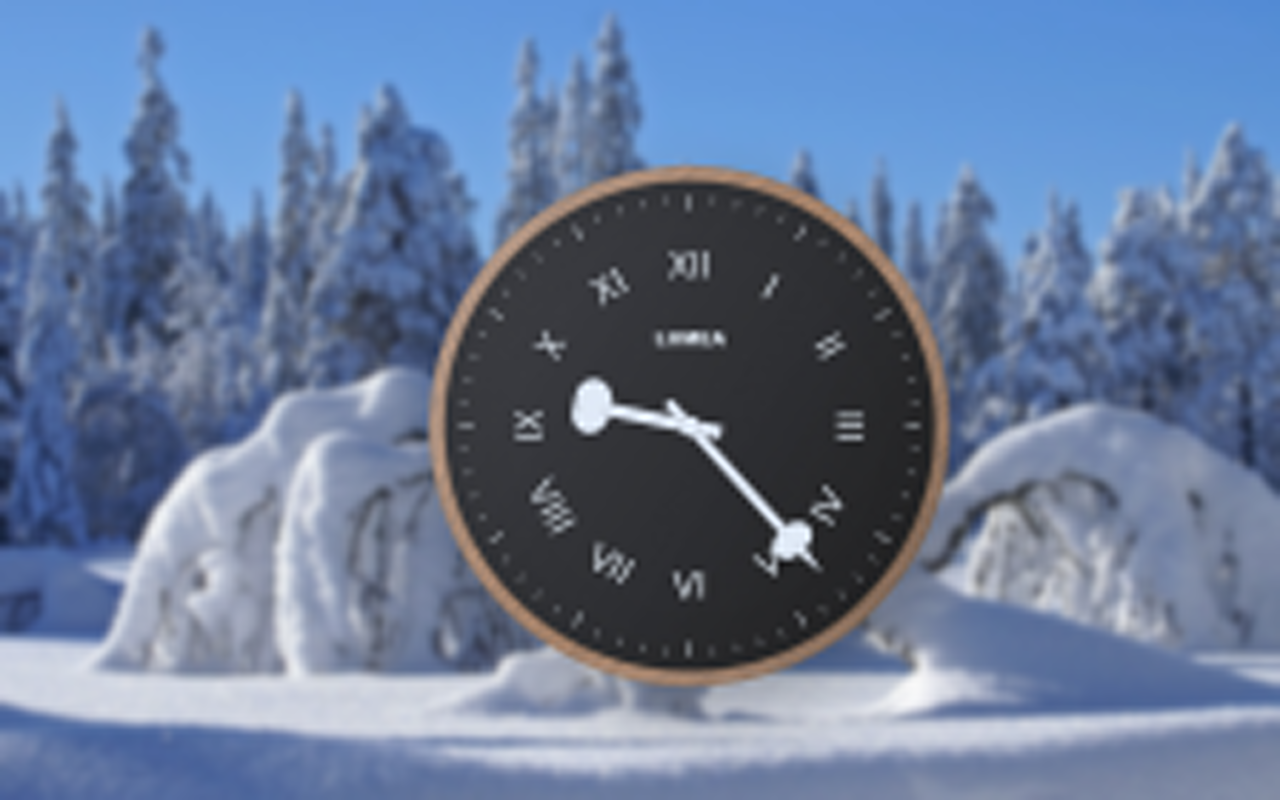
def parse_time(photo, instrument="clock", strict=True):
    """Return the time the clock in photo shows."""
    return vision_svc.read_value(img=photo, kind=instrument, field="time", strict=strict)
9:23
